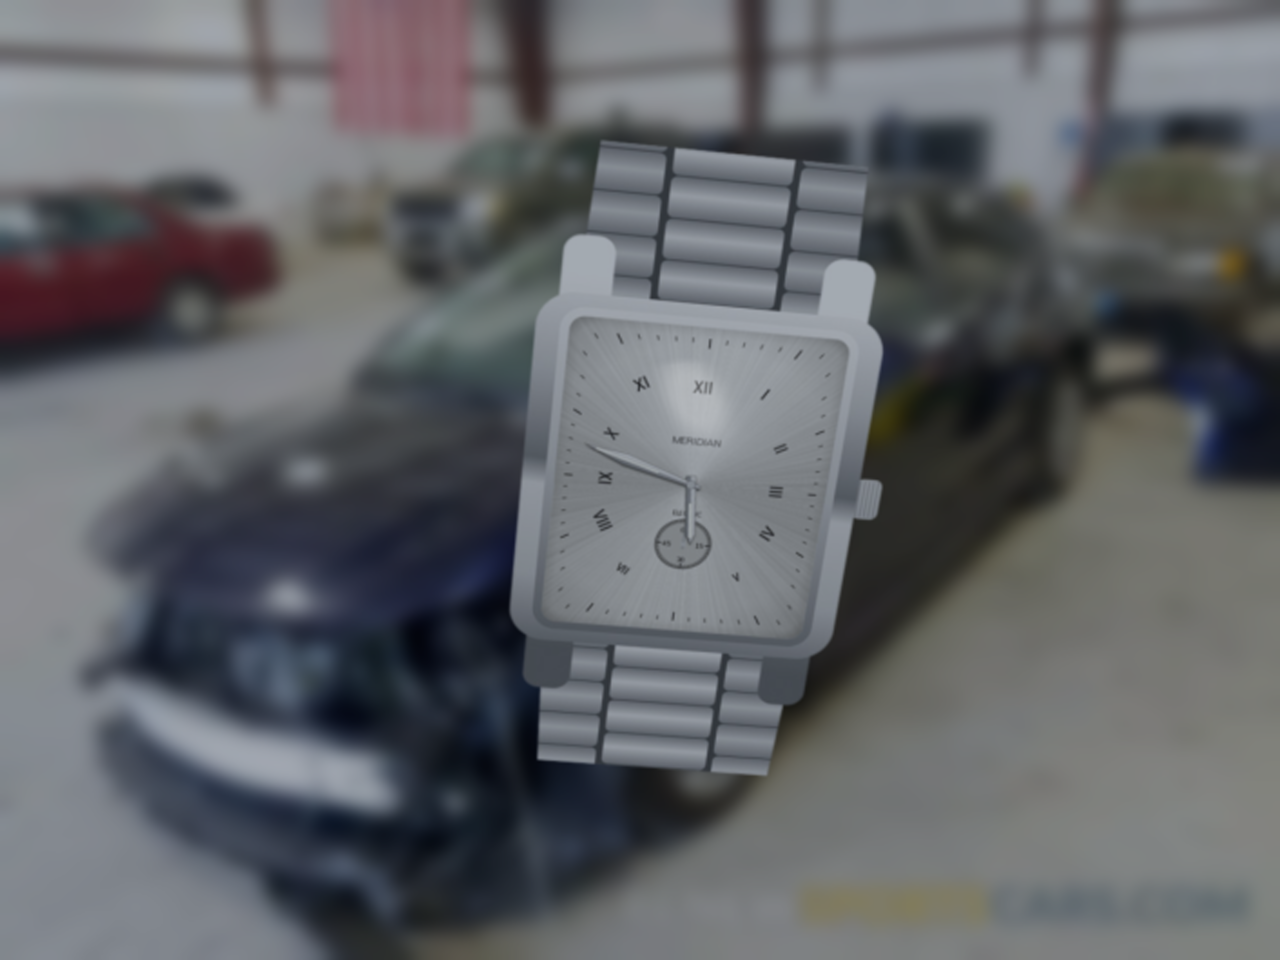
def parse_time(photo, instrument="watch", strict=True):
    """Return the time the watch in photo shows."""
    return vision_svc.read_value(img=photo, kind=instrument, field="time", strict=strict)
5:48
